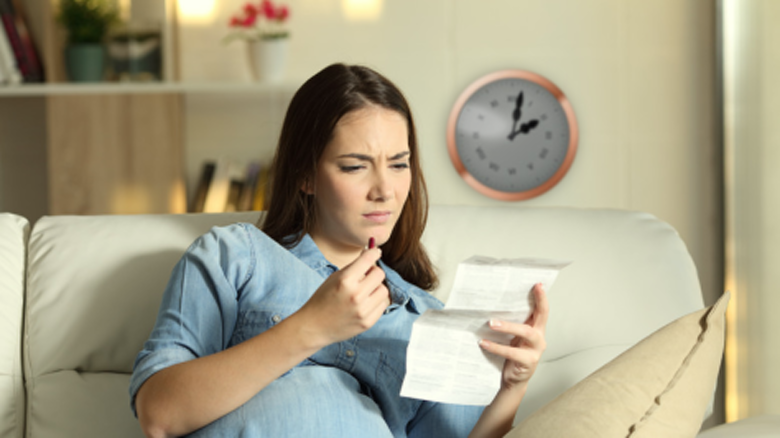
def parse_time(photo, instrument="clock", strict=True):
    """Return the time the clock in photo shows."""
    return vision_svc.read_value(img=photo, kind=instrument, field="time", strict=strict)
2:02
